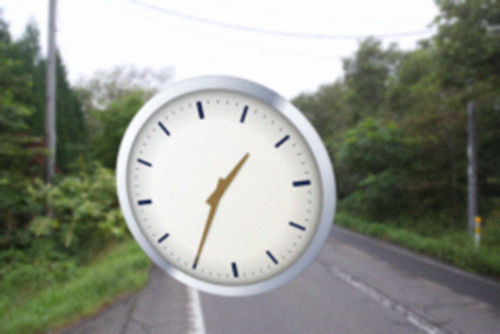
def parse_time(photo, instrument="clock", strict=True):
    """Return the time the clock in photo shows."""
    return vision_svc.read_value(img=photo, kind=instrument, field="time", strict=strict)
1:35
